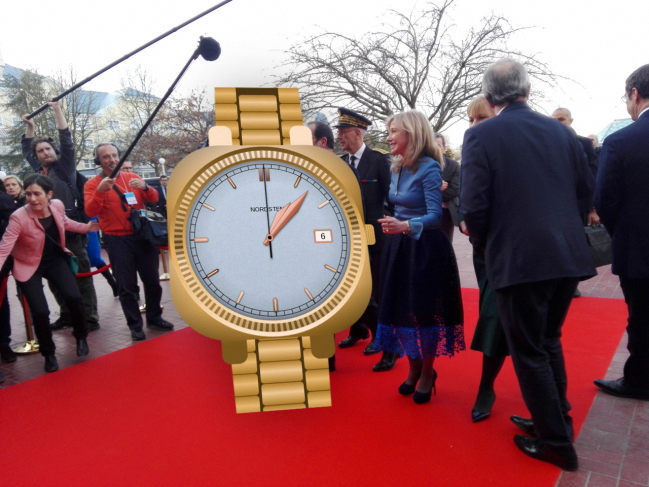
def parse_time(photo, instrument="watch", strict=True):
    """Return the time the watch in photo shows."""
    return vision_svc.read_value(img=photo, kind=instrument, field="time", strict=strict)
1:07:00
